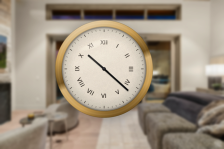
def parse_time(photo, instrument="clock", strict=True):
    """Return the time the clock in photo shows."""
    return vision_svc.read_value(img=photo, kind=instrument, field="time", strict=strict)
10:22
